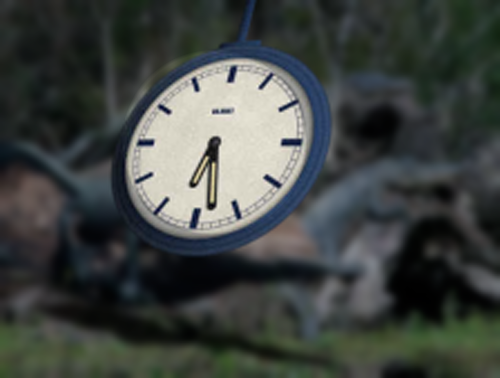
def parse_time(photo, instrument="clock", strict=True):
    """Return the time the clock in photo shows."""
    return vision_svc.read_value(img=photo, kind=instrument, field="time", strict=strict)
6:28
